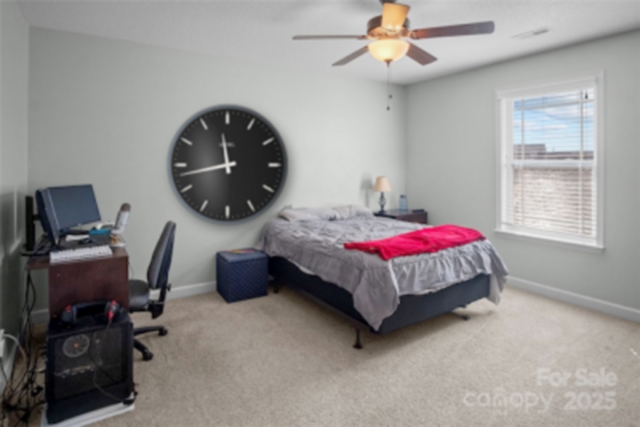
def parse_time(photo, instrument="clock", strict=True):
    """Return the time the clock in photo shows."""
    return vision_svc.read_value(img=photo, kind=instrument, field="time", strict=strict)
11:43
